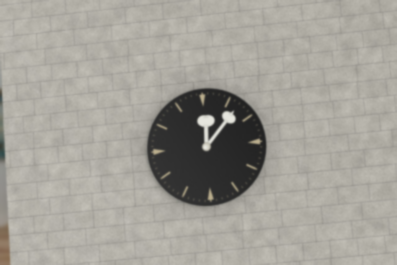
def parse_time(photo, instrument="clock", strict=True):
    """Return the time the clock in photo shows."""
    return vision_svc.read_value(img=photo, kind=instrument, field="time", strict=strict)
12:07
